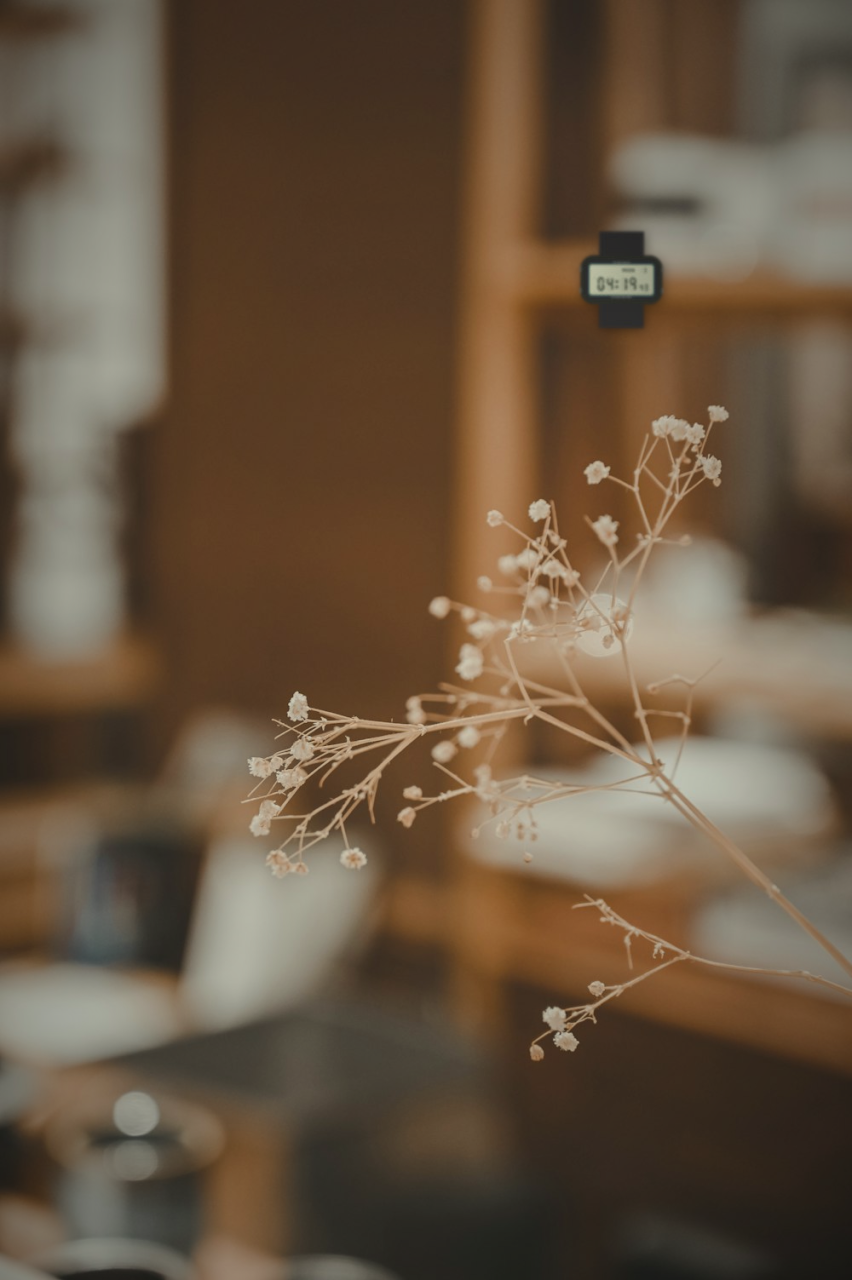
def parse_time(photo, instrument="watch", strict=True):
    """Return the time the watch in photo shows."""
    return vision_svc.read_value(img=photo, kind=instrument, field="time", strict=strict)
4:19
